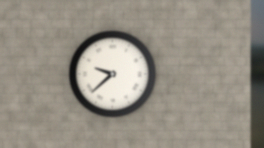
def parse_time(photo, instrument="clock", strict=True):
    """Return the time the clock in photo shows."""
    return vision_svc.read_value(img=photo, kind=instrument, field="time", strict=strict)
9:38
